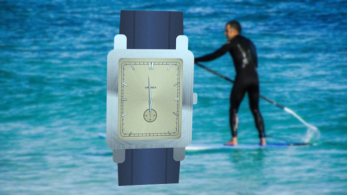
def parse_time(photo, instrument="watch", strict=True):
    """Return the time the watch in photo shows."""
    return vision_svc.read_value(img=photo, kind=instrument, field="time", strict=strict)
5:59
